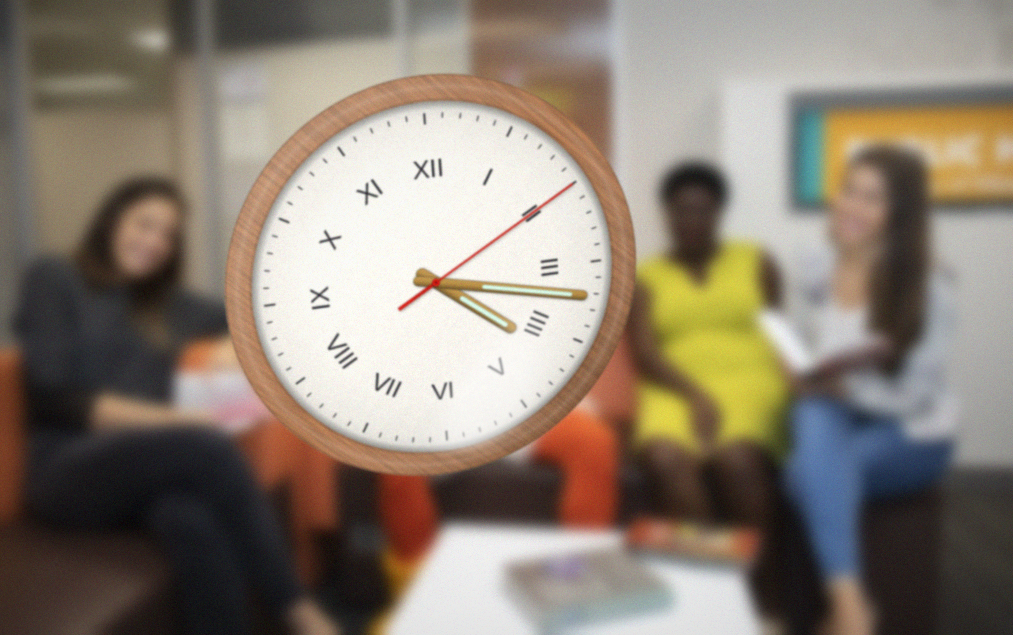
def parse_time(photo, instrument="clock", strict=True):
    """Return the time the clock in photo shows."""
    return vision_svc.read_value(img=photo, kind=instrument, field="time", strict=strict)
4:17:10
